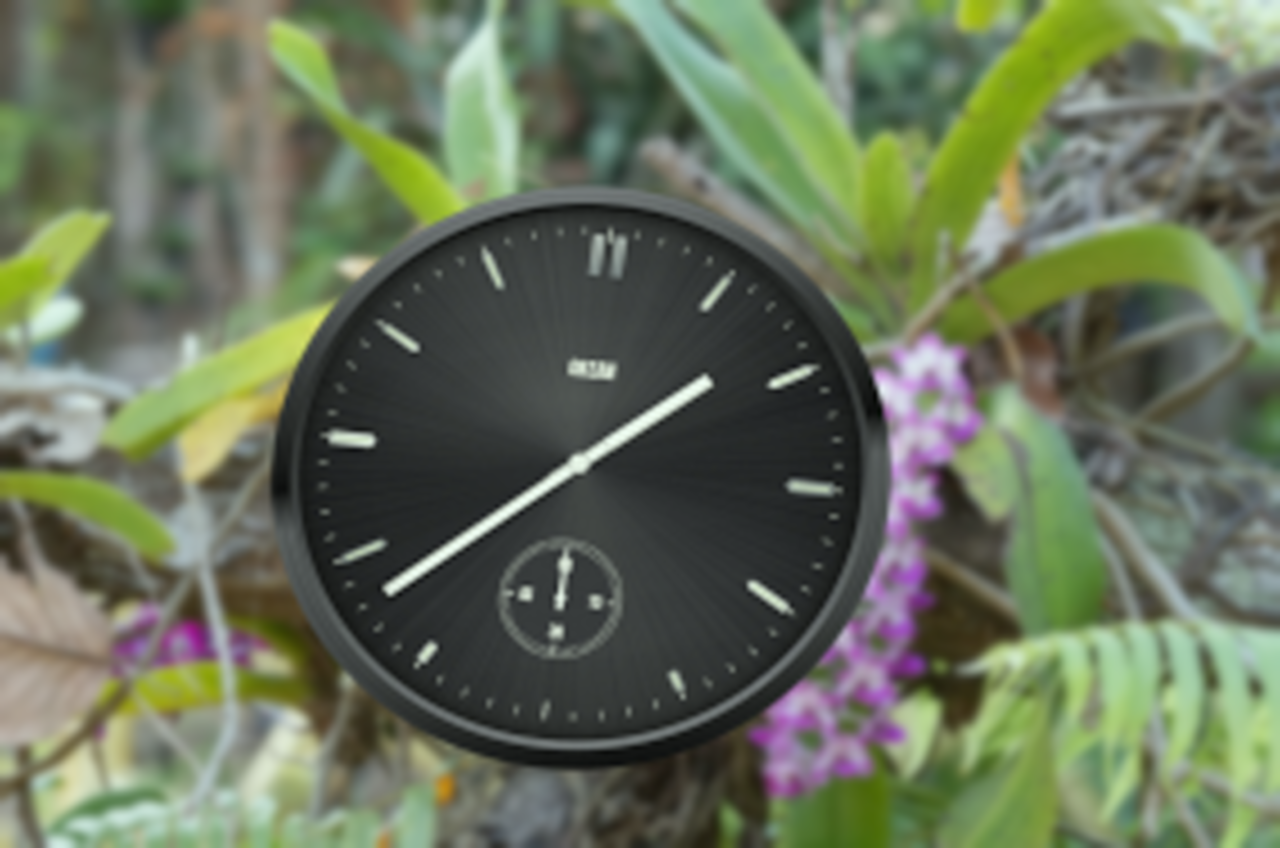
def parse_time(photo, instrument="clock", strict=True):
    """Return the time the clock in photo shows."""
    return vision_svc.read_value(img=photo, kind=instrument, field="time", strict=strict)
1:38
